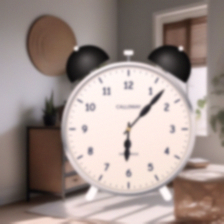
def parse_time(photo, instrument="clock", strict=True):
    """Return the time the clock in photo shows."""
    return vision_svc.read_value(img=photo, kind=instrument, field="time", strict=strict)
6:07
